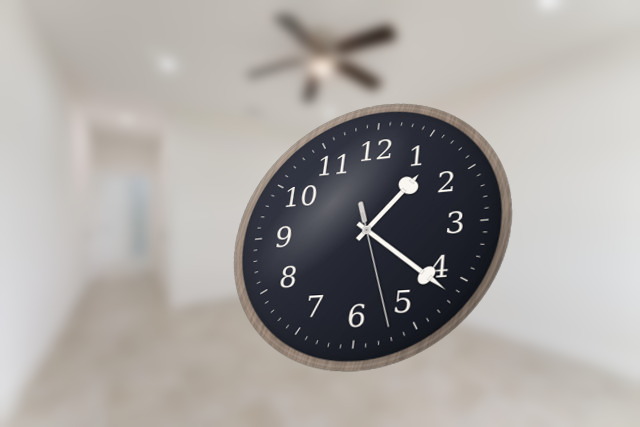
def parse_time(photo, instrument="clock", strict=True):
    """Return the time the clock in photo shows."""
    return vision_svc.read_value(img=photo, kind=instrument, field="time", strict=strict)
1:21:27
